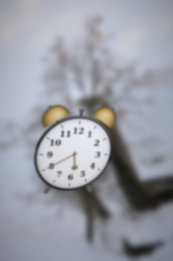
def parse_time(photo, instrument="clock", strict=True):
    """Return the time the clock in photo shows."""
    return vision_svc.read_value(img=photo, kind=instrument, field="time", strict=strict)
5:40
